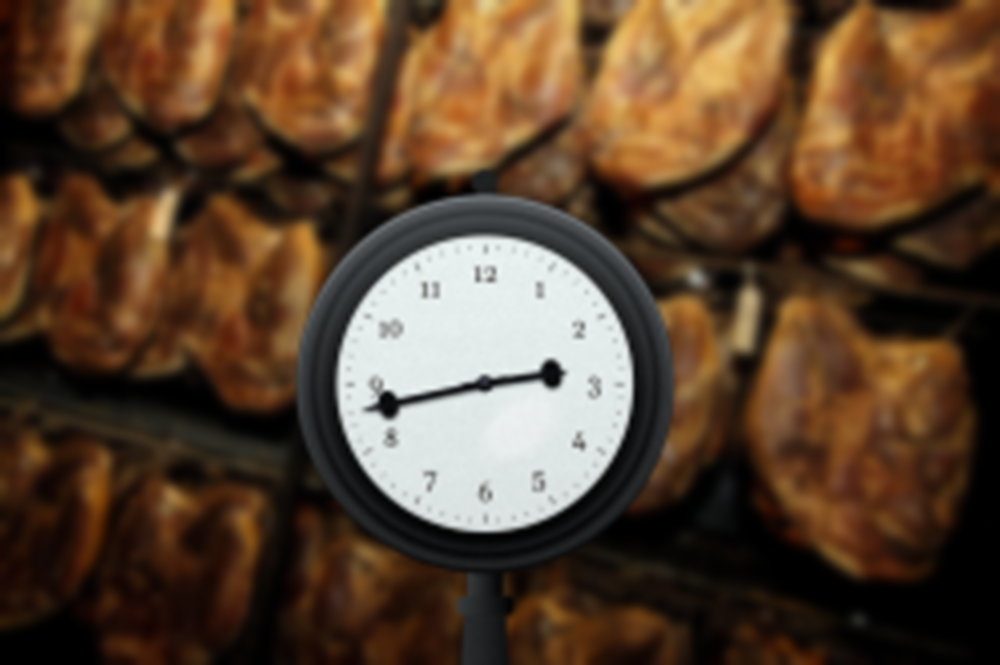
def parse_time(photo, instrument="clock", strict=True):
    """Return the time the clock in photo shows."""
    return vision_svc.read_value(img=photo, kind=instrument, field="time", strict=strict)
2:43
